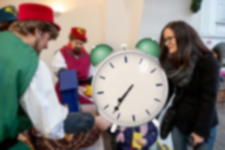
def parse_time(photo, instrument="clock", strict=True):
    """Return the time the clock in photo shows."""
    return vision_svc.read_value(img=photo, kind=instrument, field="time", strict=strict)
7:37
